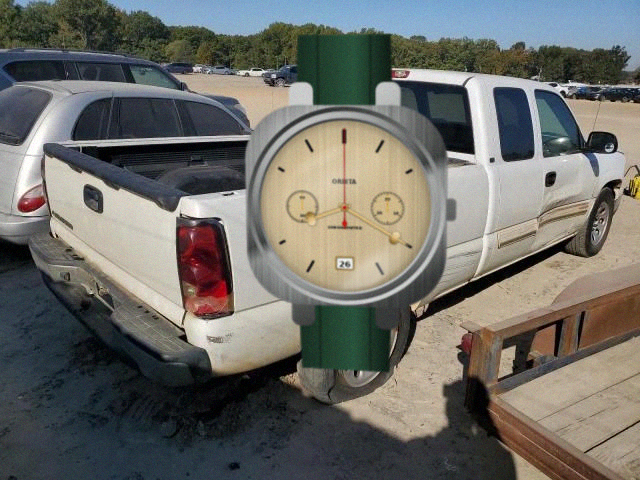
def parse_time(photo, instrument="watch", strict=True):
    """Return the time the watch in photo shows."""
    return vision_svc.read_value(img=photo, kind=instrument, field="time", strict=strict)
8:20
